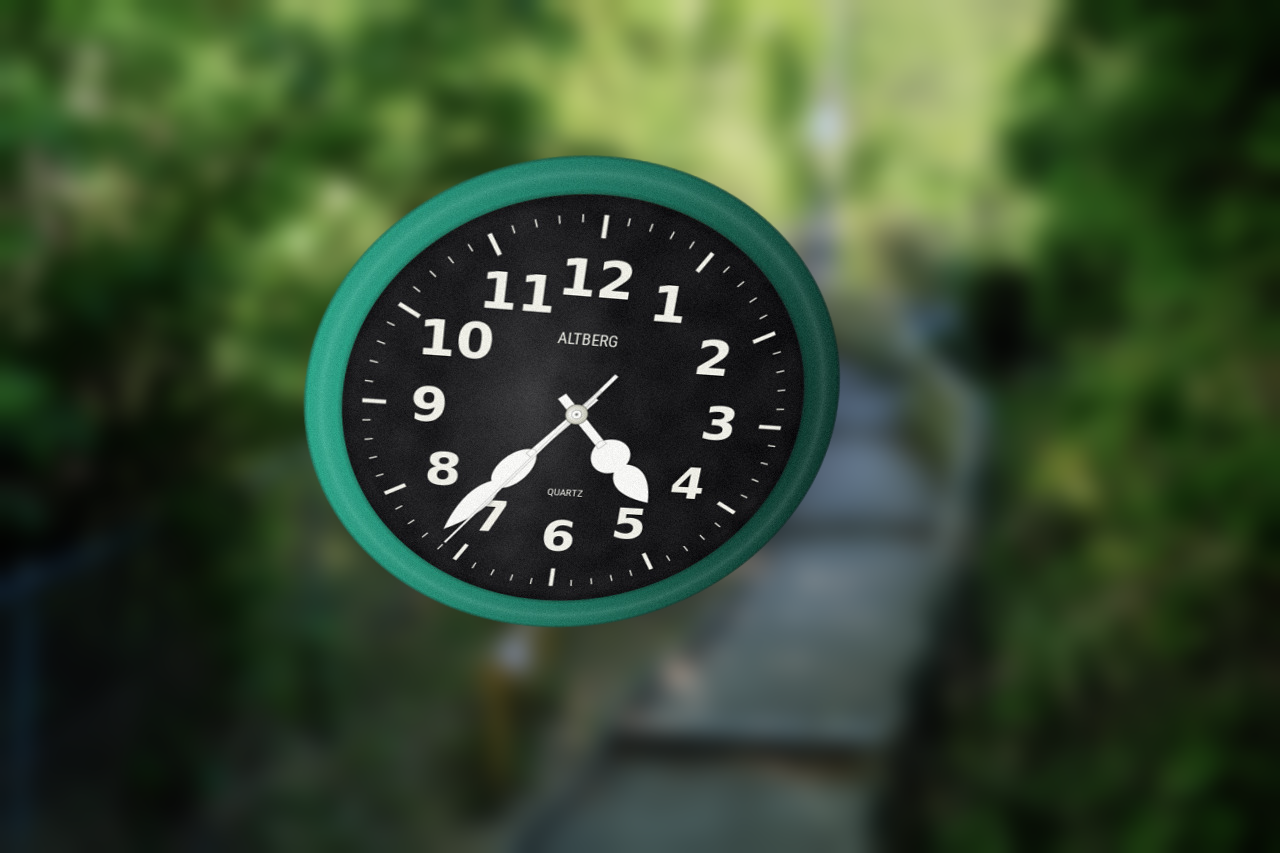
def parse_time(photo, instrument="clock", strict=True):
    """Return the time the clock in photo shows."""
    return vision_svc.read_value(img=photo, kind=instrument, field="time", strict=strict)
4:36:36
